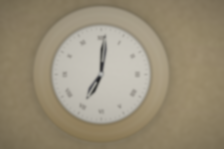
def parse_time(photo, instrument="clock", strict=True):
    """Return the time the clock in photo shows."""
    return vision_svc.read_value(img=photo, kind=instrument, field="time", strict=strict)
7:01
